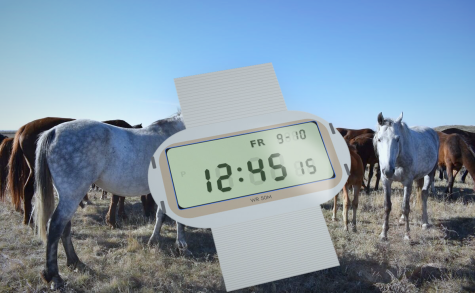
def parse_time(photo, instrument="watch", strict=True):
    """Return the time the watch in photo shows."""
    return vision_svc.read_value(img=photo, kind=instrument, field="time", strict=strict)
12:45:15
